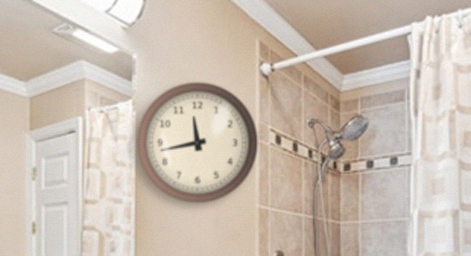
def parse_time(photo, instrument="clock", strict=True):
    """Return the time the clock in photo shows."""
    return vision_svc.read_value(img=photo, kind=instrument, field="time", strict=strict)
11:43
